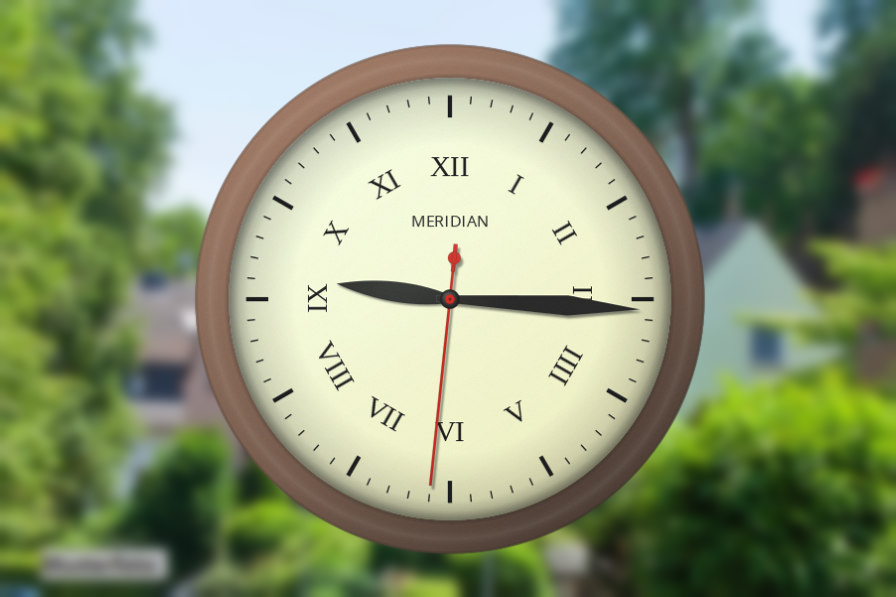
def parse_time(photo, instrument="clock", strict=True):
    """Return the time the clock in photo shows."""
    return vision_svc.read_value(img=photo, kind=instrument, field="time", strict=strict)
9:15:31
